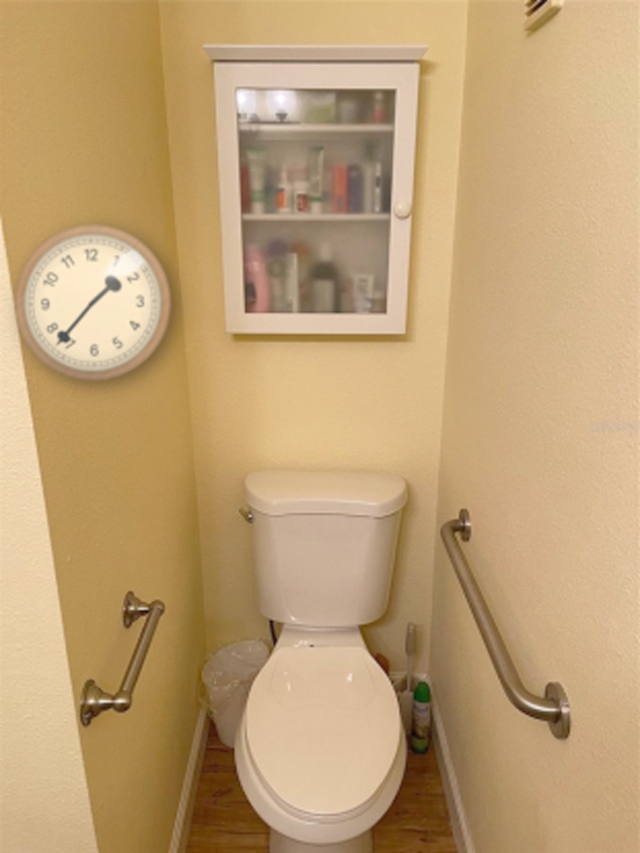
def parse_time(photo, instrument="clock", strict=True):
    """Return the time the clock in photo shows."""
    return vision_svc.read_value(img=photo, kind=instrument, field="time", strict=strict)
1:37
